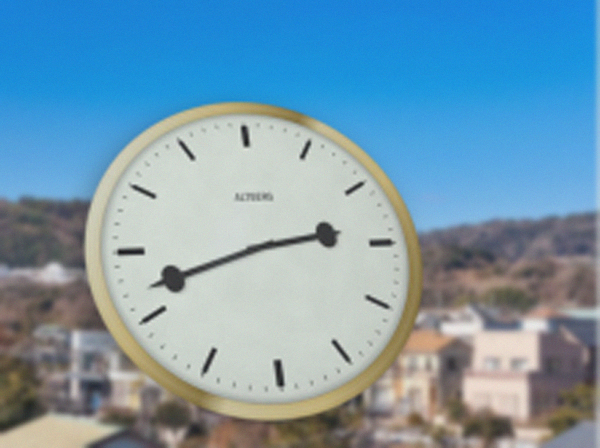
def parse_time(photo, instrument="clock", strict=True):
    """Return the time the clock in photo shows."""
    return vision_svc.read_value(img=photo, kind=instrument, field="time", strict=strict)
2:42
